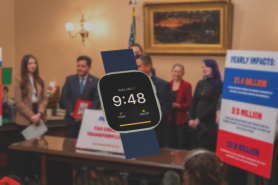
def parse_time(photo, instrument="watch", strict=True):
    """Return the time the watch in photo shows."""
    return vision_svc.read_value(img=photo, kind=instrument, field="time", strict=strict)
9:48
